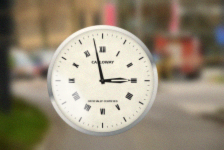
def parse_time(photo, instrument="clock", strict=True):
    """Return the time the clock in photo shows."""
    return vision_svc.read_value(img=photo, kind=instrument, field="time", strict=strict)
2:58
